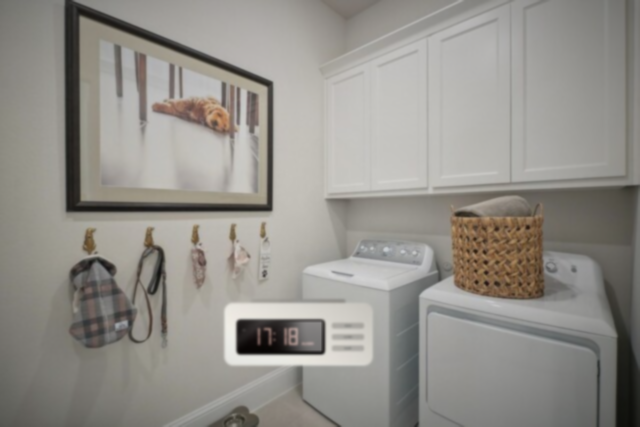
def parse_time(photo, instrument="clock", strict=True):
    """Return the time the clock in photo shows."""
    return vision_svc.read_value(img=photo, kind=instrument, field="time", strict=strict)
17:18
